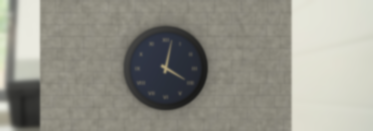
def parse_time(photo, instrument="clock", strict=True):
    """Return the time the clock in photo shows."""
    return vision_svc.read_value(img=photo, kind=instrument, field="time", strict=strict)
4:02
